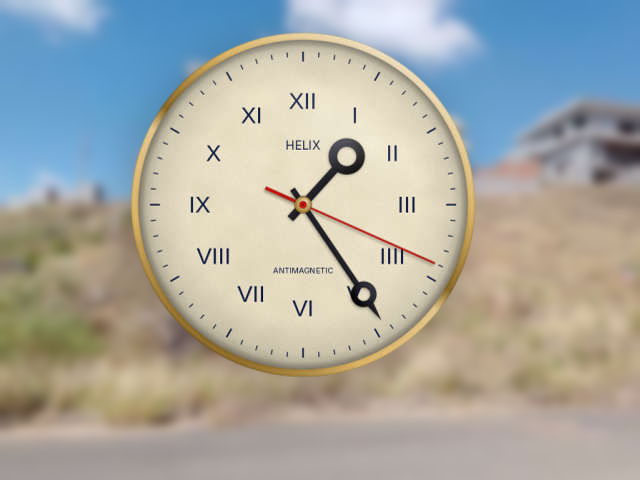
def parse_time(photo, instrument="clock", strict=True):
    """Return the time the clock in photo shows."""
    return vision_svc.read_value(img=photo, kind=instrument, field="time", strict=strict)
1:24:19
